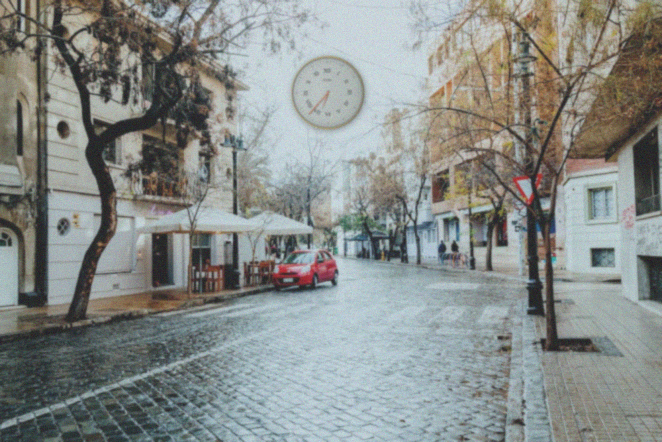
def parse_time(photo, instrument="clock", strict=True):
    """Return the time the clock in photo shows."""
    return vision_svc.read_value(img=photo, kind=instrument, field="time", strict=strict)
6:37
